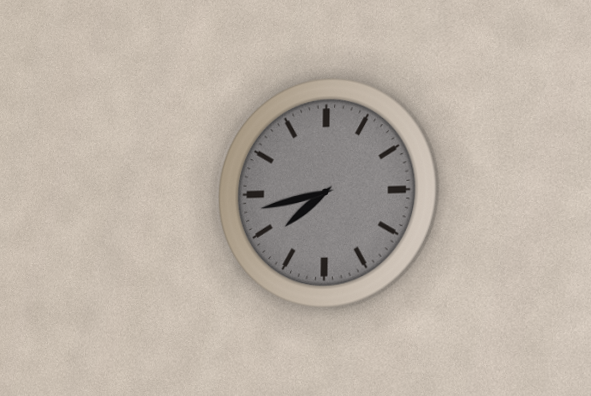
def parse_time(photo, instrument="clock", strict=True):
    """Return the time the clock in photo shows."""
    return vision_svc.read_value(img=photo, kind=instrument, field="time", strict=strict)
7:43
